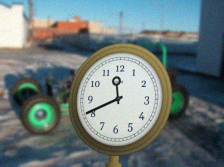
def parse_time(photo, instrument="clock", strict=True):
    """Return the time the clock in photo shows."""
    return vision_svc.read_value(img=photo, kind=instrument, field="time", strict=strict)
11:41
